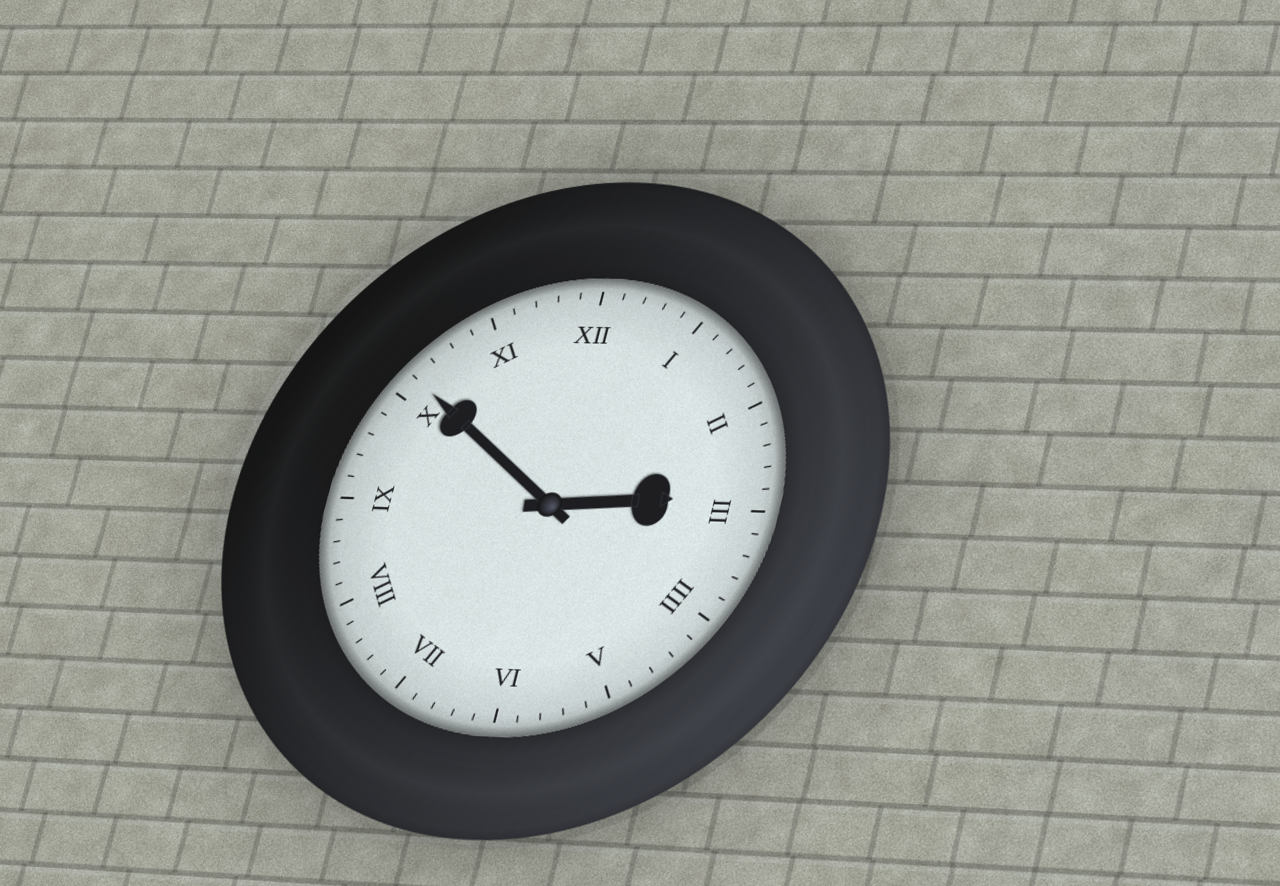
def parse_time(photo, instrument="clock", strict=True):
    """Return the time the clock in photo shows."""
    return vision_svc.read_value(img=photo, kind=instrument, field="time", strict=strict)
2:51
